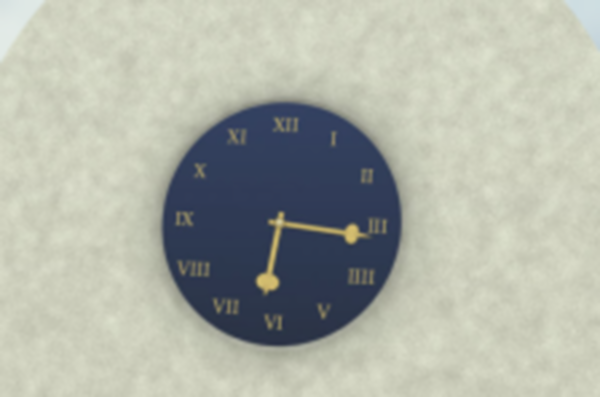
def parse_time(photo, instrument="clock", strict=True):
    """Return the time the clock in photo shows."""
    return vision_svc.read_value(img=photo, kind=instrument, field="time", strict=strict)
6:16
